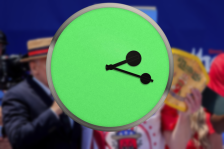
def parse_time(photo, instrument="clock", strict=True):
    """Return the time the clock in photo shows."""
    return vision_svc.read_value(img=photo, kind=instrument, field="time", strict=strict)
2:18
